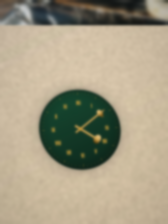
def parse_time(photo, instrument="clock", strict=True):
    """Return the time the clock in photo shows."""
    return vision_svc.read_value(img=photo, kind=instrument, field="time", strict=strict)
4:09
